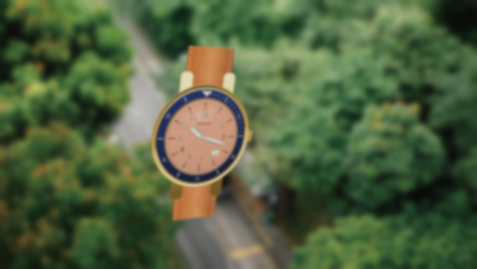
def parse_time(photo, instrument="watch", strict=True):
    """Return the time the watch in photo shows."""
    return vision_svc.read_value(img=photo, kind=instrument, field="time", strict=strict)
10:18
